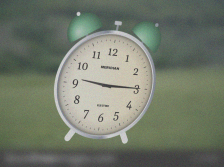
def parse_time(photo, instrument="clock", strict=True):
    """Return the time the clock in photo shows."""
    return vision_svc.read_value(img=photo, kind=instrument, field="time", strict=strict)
9:15
